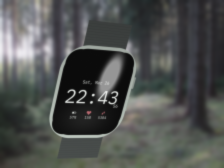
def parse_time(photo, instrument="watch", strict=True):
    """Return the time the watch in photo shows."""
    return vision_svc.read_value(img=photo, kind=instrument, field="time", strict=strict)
22:43
